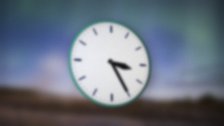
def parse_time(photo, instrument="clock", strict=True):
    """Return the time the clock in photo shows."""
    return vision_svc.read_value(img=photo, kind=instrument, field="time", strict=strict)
3:25
